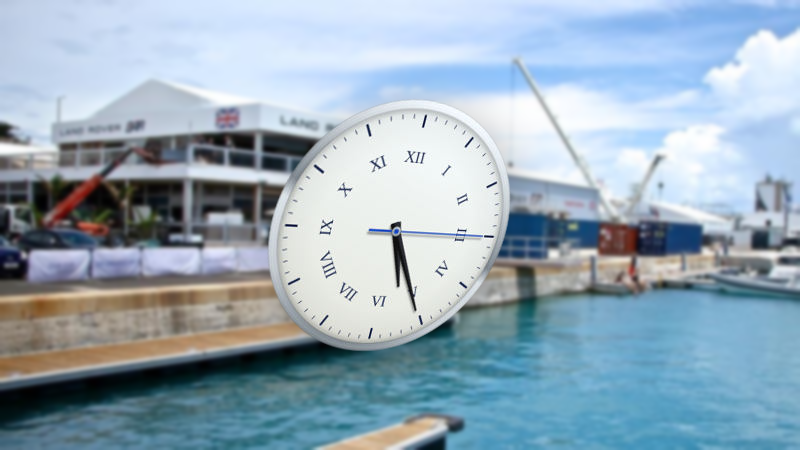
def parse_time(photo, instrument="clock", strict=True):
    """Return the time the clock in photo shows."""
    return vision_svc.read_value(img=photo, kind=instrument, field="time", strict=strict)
5:25:15
